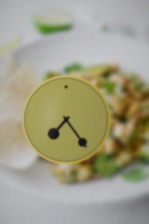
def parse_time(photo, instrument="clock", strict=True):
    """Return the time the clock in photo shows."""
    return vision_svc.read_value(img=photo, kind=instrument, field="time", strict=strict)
7:24
